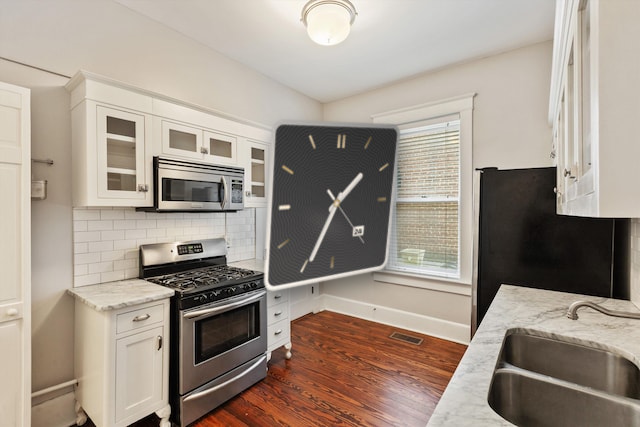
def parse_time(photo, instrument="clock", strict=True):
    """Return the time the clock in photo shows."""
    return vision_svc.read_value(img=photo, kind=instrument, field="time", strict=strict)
1:34:23
